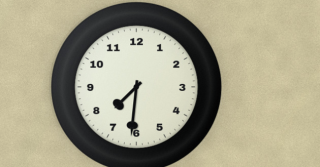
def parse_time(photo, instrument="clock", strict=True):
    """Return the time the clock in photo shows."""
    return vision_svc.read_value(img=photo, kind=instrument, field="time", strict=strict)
7:31
